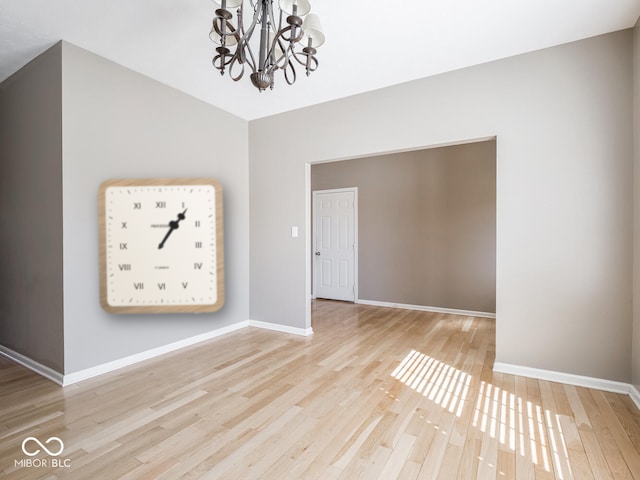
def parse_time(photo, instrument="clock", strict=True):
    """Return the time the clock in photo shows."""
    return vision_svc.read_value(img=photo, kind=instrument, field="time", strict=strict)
1:06
